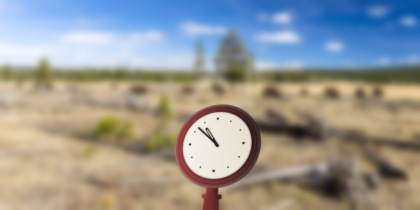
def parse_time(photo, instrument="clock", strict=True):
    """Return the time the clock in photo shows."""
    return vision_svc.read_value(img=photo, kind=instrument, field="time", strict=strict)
10:52
